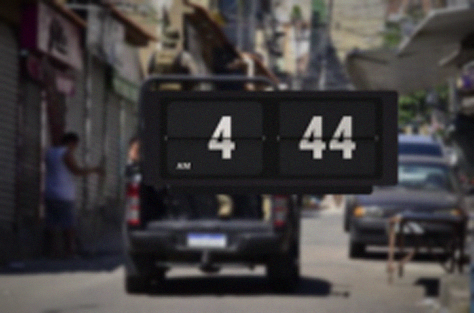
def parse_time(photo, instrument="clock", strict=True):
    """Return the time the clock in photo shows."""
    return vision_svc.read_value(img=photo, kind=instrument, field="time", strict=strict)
4:44
